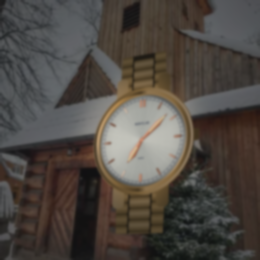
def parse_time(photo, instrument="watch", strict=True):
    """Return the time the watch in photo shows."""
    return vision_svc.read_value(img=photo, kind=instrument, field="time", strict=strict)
7:08
